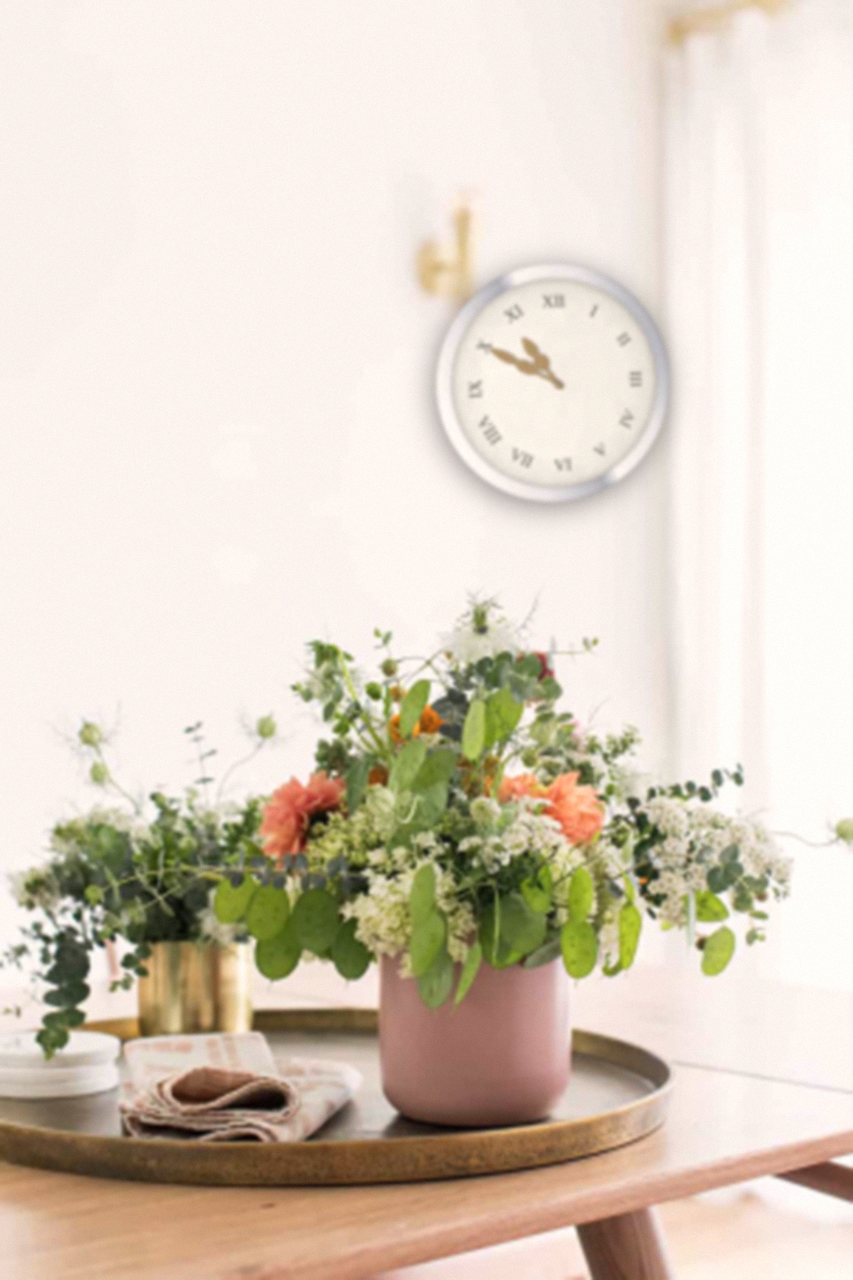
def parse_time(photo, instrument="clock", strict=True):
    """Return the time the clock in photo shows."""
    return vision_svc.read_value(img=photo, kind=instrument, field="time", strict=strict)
10:50
